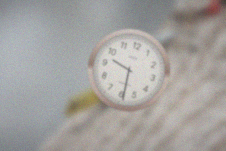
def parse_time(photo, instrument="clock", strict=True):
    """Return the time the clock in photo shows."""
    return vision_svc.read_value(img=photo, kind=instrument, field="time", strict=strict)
9:29
